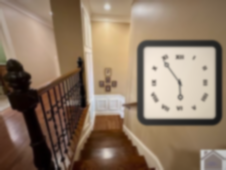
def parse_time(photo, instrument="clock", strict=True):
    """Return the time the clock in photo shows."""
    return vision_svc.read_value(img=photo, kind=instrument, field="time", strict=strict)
5:54
